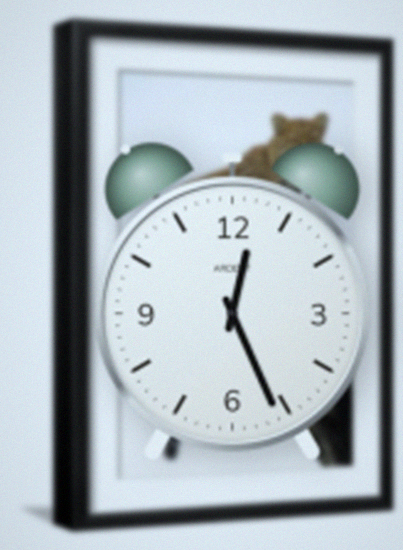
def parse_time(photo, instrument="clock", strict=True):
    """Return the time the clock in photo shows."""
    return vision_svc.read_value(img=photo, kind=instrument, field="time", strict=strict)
12:26
